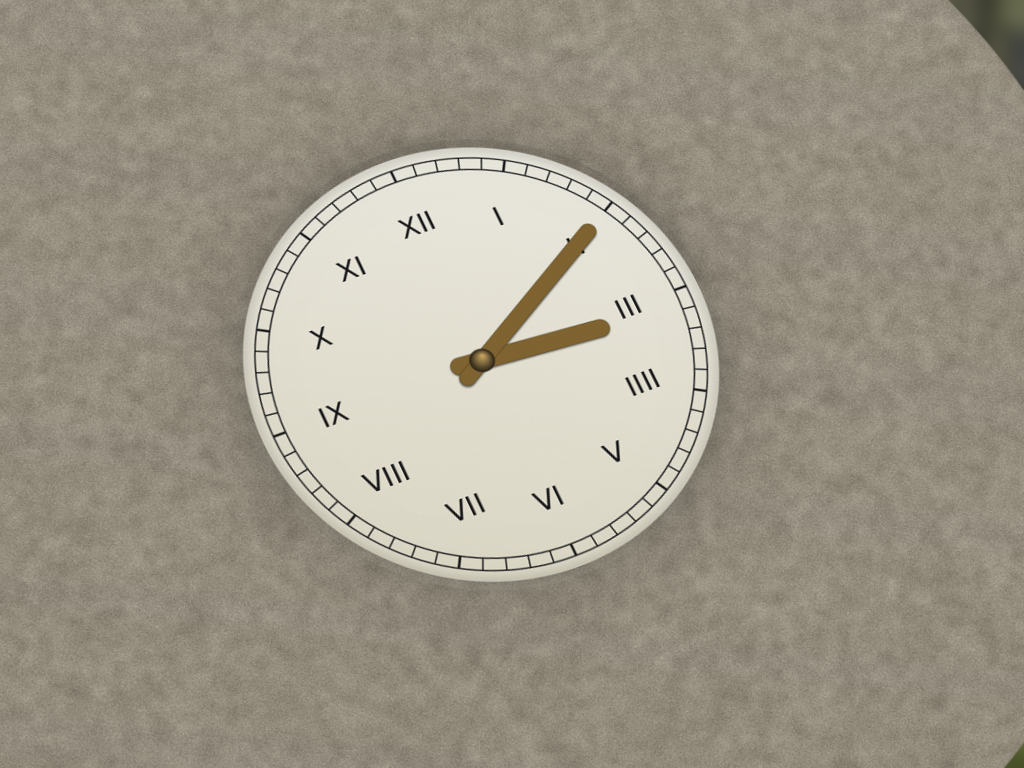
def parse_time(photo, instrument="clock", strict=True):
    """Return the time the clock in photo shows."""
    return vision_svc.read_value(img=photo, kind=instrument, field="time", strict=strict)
3:10
